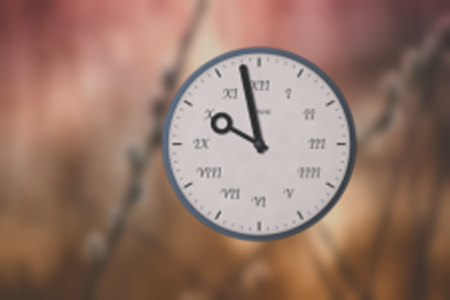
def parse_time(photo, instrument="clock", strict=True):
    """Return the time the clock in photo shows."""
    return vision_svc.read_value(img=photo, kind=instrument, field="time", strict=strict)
9:58
